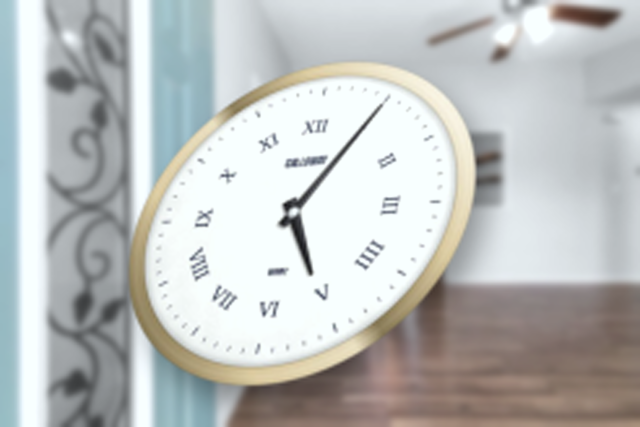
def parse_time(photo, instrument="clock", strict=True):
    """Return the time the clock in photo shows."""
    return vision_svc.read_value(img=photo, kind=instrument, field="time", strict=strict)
5:05
